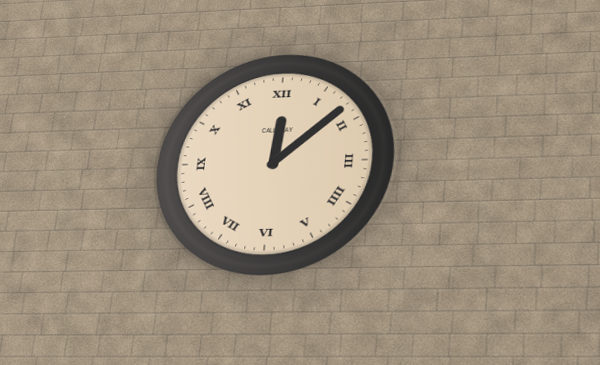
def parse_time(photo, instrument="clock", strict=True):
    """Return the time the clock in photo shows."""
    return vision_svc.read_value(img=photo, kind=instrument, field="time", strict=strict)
12:08
